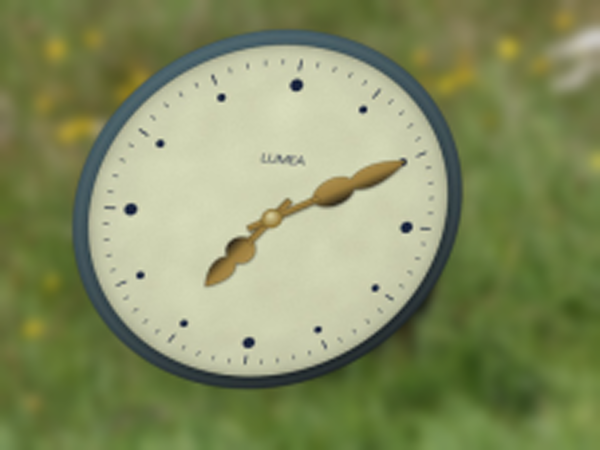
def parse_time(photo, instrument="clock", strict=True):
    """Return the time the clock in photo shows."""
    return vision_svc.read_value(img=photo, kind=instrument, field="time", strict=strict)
7:10
